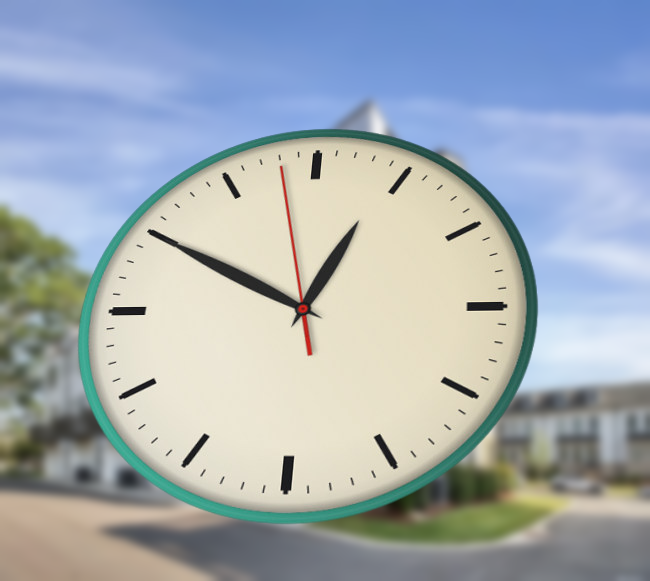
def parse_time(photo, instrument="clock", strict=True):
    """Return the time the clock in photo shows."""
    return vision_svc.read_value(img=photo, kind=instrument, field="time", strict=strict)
12:49:58
